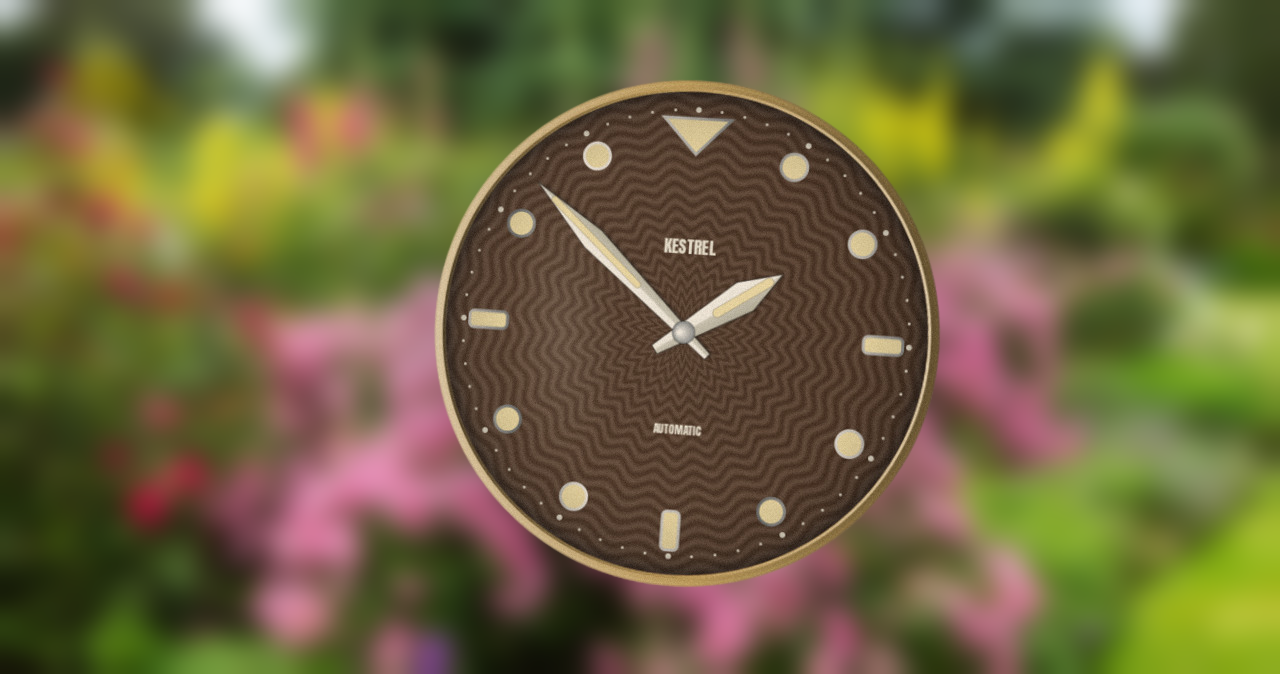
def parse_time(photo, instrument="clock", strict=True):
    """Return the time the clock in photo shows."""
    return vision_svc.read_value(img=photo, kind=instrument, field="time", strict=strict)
1:52
